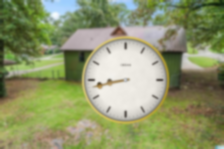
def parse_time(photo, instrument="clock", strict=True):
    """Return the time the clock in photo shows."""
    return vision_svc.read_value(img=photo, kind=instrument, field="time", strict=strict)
8:43
